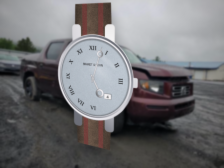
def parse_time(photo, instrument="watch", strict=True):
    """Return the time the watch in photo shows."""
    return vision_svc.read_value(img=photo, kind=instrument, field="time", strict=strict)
5:03
